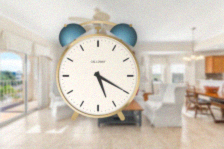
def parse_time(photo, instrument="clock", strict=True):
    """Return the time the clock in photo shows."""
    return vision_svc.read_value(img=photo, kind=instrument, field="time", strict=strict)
5:20
